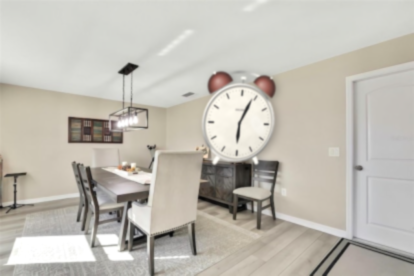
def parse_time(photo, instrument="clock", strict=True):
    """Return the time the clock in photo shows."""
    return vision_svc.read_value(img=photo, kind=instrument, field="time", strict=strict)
6:04
